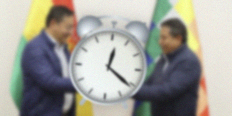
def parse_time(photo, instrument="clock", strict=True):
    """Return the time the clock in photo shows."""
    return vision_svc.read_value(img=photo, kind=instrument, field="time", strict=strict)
12:21
